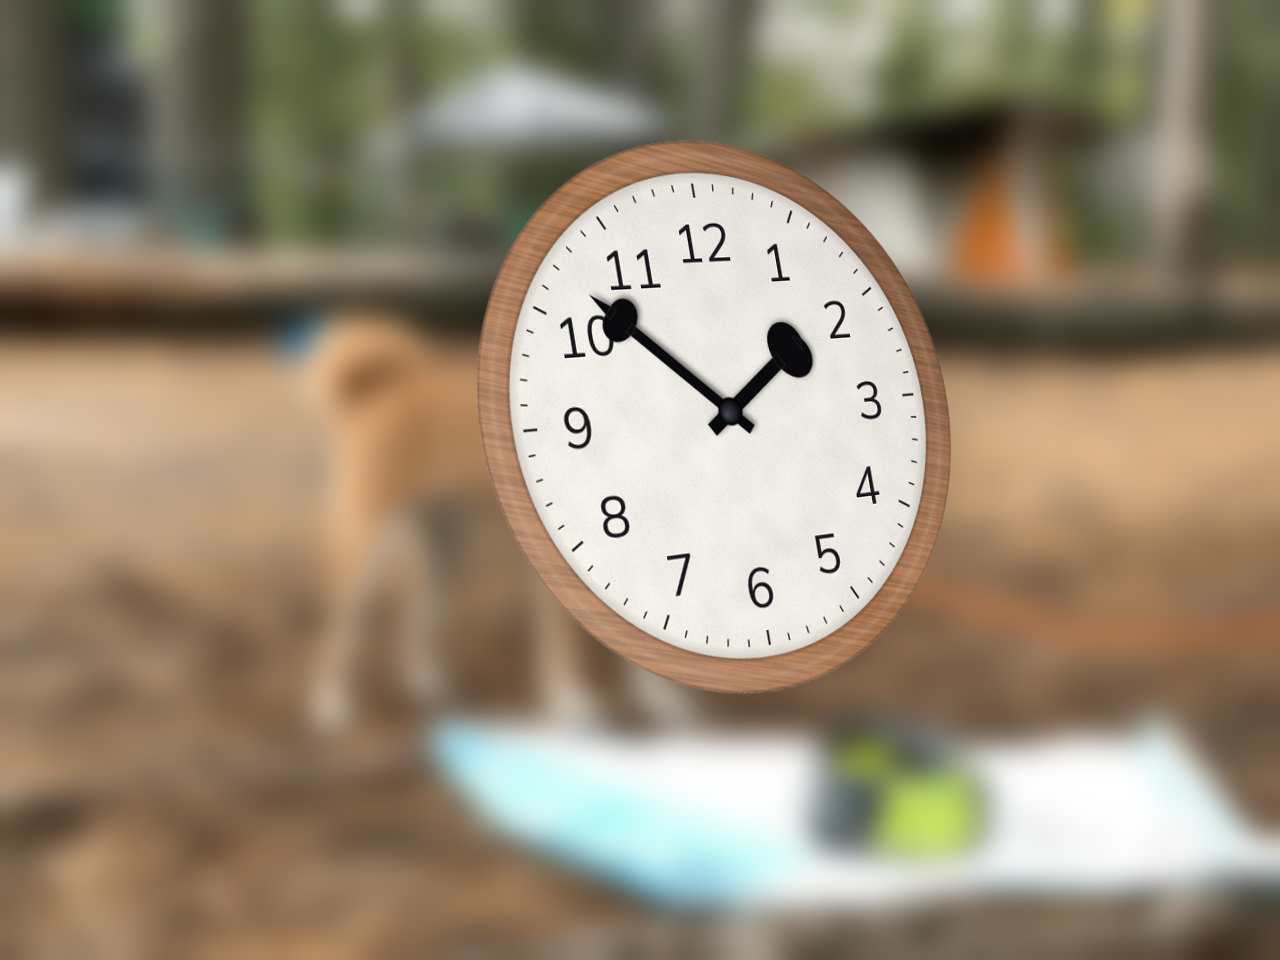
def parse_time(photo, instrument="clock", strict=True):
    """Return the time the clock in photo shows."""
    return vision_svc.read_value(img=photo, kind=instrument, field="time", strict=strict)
1:52
